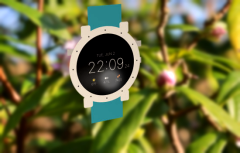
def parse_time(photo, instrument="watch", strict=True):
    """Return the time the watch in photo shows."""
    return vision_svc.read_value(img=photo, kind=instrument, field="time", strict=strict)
22:09
